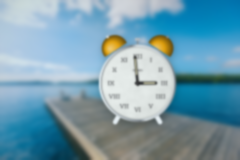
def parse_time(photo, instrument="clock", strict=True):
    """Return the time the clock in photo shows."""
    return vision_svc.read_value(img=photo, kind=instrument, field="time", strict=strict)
2:59
